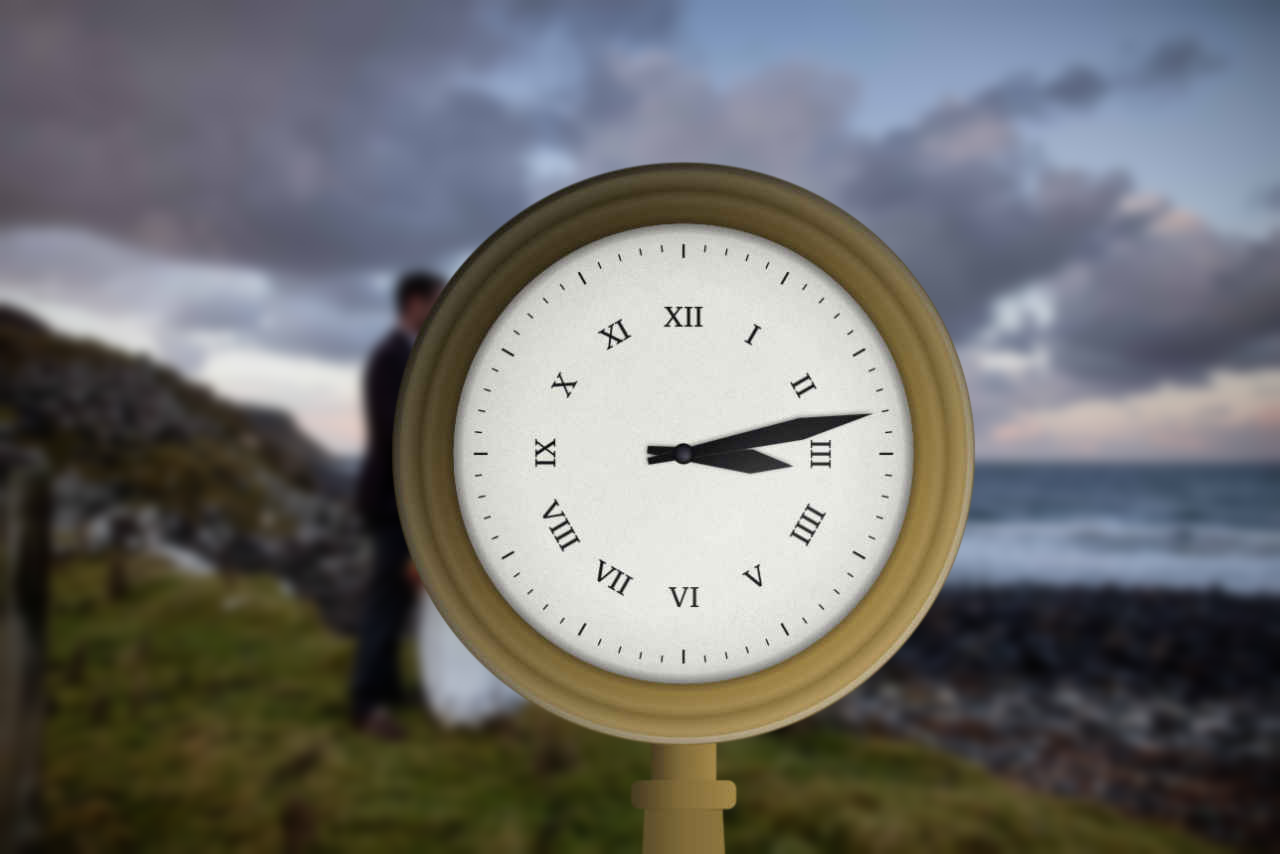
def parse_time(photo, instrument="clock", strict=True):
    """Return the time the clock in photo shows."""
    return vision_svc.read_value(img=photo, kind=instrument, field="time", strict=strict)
3:13
